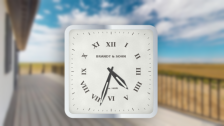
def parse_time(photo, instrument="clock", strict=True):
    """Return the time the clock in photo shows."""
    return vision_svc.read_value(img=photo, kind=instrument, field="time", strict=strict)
4:33
